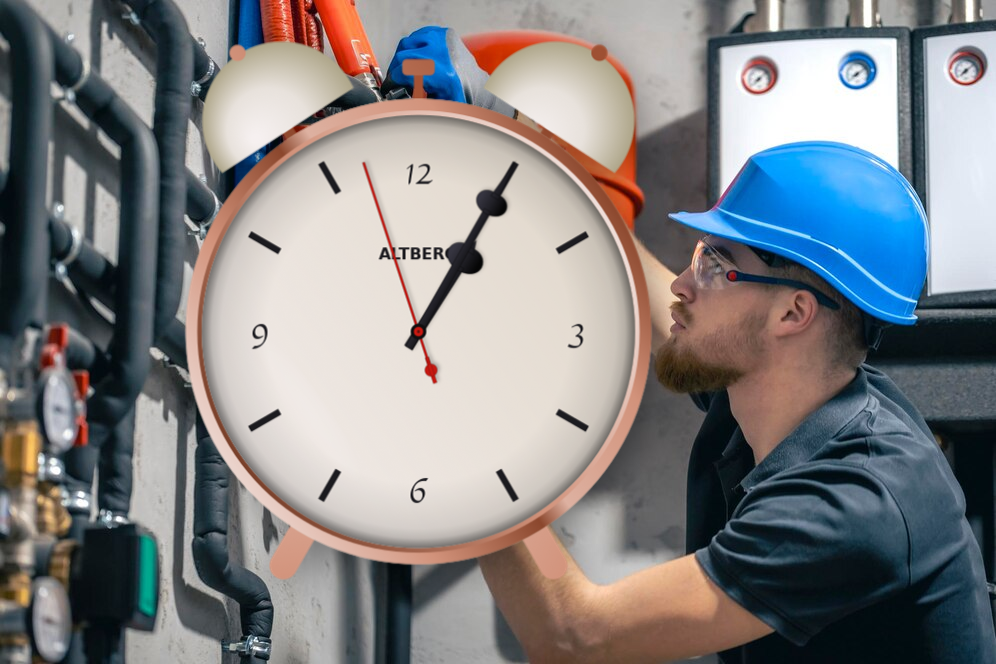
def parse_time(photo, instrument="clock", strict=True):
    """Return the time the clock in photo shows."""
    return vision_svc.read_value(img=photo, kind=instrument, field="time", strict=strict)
1:04:57
